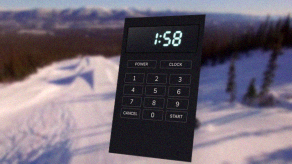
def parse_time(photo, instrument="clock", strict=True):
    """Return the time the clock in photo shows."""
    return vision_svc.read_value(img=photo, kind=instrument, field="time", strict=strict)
1:58
